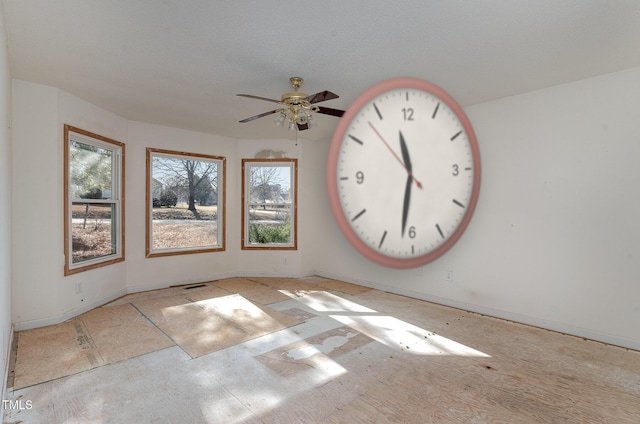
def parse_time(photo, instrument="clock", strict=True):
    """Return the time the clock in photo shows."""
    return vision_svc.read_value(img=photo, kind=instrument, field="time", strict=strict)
11:31:53
